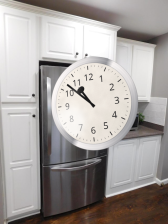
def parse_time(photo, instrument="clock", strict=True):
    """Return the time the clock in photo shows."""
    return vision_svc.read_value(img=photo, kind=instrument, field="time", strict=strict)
10:52
